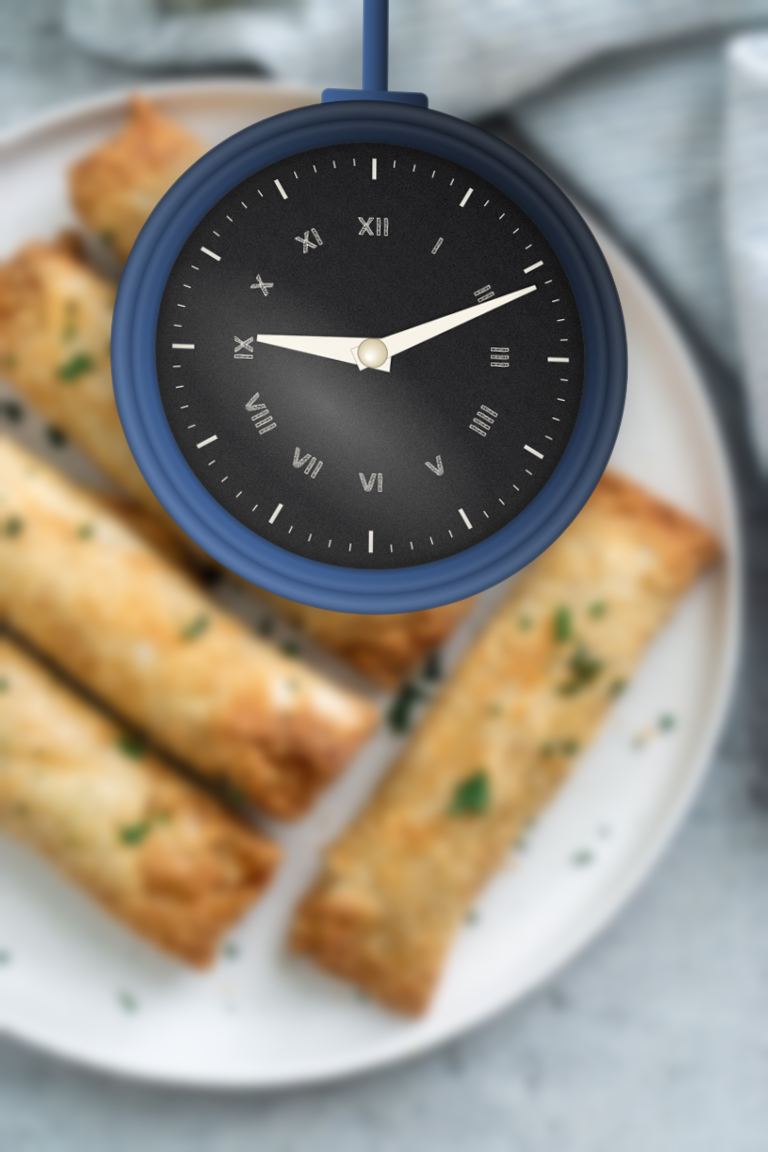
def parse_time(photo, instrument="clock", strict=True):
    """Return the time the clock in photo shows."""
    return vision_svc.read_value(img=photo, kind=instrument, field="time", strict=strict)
9:11
